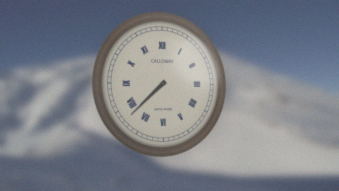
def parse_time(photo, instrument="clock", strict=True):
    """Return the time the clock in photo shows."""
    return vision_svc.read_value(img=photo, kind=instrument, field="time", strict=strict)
7:38
